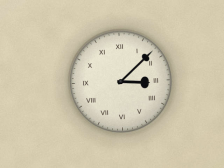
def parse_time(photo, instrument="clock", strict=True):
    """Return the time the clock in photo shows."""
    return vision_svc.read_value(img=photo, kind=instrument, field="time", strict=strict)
3:08
